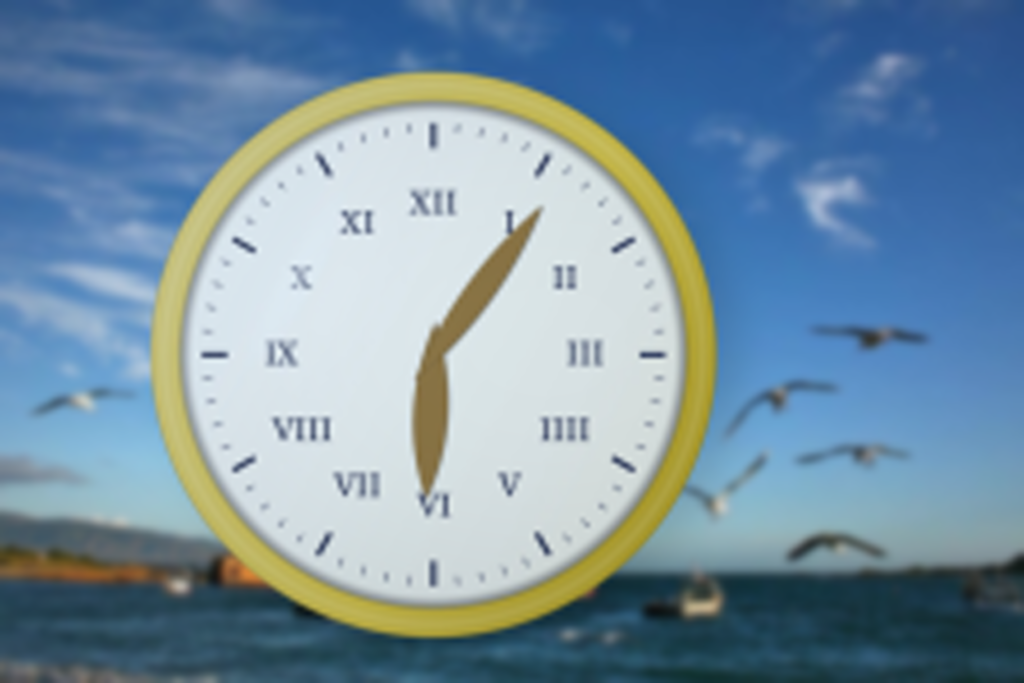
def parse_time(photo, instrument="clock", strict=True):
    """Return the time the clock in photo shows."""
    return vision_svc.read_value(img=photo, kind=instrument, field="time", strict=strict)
6:06
